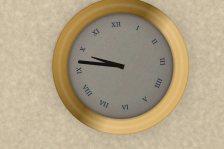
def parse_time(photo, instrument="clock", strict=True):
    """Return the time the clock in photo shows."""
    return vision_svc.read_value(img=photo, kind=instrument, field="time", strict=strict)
9:47
